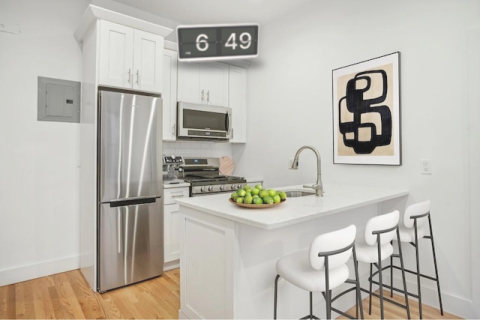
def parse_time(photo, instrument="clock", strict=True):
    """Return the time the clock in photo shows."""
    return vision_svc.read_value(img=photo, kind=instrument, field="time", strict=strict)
6:49
